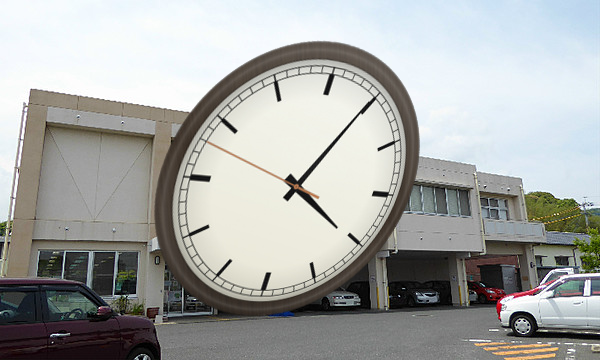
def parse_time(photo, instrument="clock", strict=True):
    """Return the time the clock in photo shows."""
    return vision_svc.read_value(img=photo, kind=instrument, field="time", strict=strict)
4:04:48
